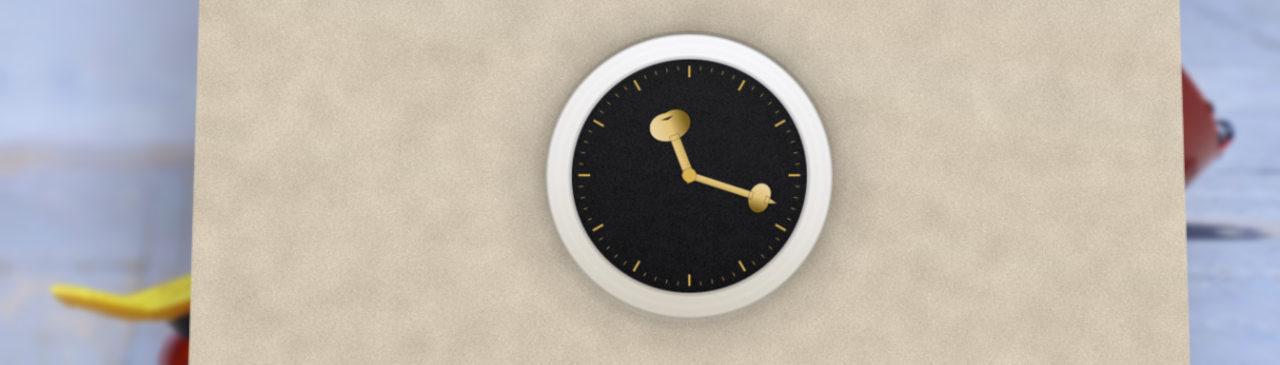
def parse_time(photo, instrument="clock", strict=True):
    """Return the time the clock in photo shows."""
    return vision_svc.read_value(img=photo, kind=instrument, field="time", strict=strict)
11:18
